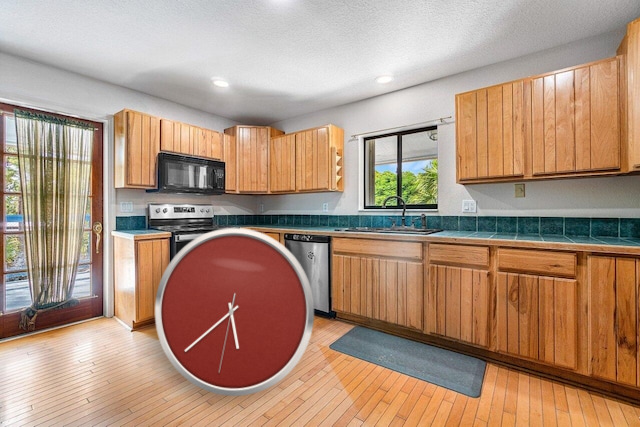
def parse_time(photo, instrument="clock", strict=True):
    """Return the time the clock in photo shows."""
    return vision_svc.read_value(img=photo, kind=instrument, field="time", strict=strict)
5:38:32
